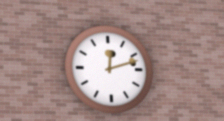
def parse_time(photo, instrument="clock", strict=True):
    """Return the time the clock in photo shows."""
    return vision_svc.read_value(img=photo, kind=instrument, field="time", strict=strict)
12:12
